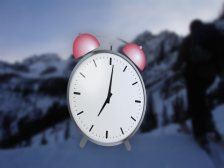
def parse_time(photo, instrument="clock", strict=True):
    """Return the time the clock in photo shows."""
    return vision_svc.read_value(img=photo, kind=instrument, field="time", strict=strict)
7:01
